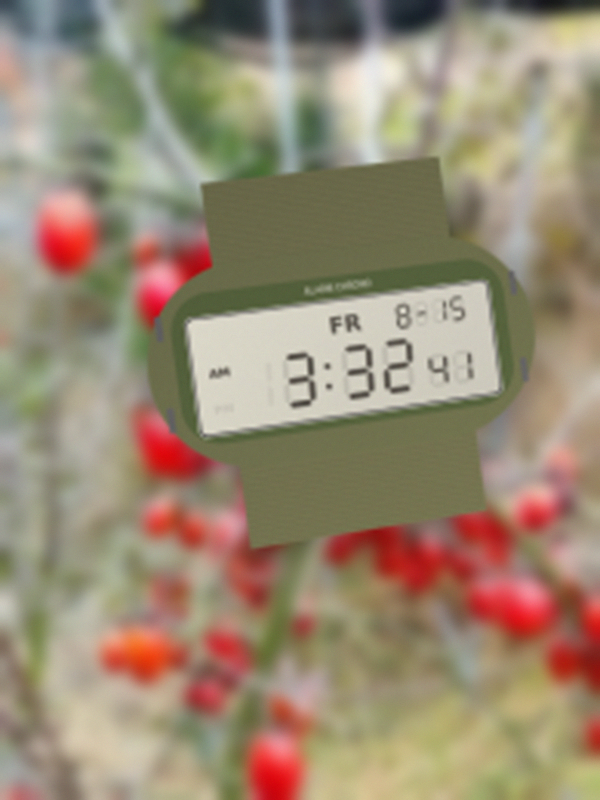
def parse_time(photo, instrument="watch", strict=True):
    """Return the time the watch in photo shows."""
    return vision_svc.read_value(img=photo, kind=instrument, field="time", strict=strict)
3:32:41
